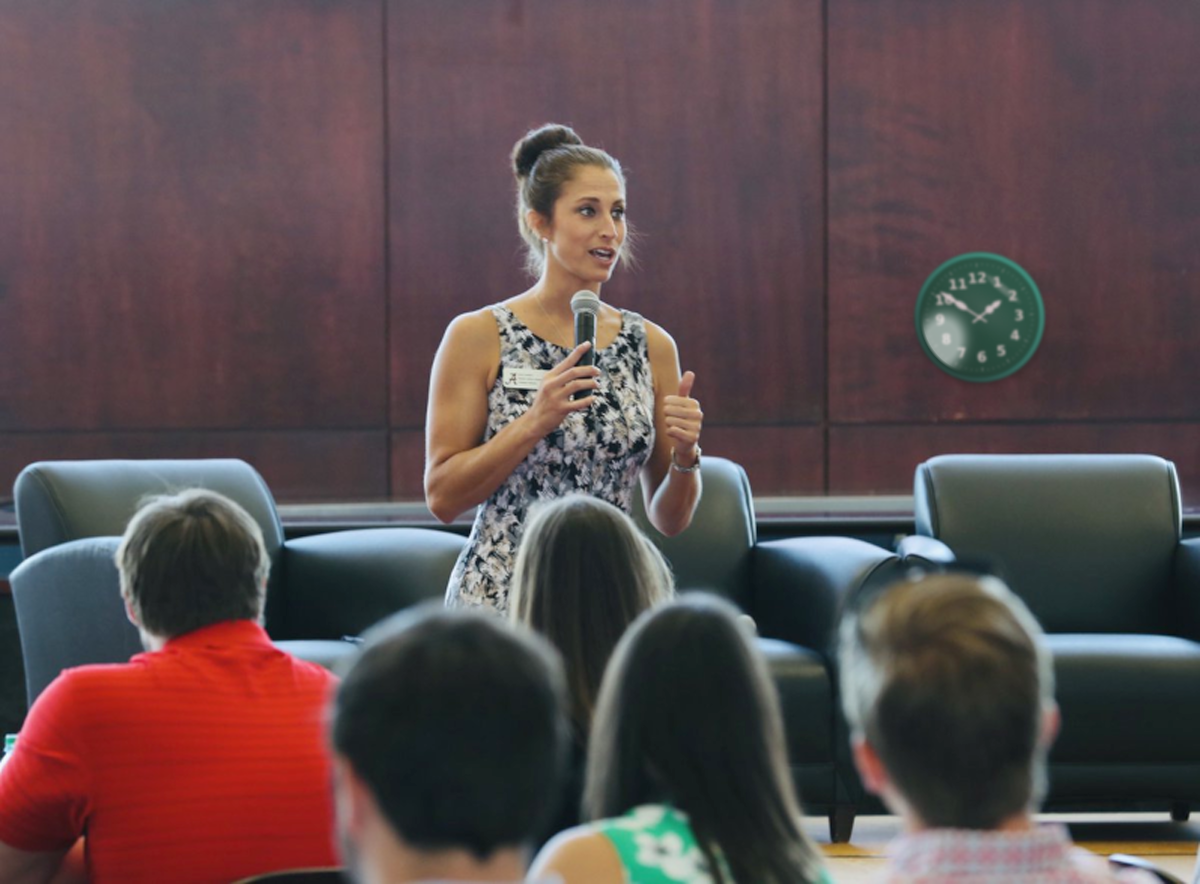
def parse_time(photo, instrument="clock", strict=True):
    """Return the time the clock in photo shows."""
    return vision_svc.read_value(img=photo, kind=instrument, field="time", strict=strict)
1:51
